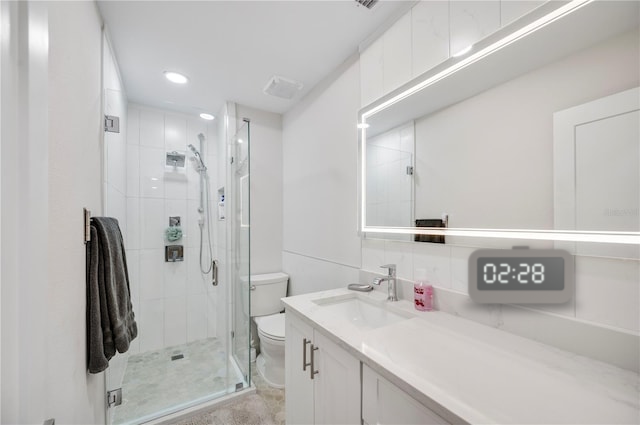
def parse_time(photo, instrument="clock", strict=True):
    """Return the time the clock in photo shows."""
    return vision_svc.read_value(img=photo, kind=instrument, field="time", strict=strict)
2:28
